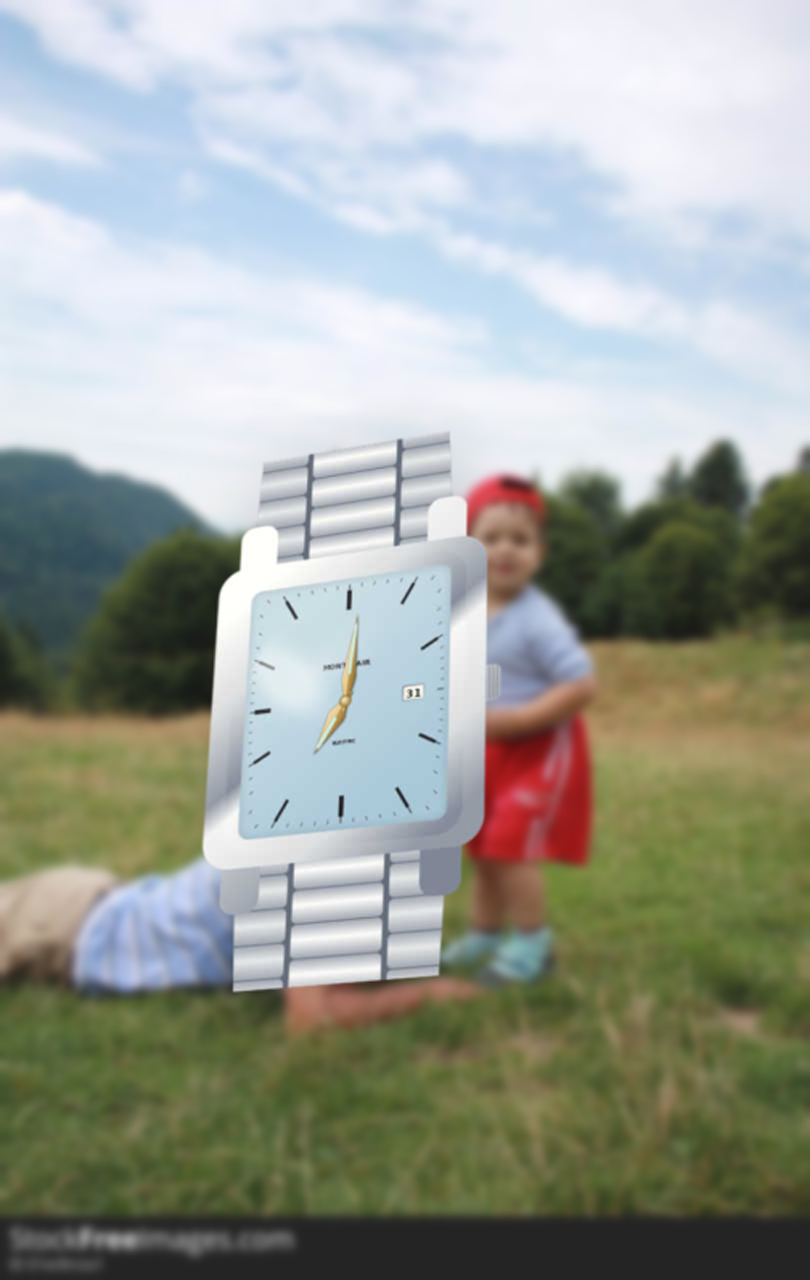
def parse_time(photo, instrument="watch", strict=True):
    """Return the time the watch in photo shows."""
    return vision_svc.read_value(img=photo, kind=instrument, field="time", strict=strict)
7:01
